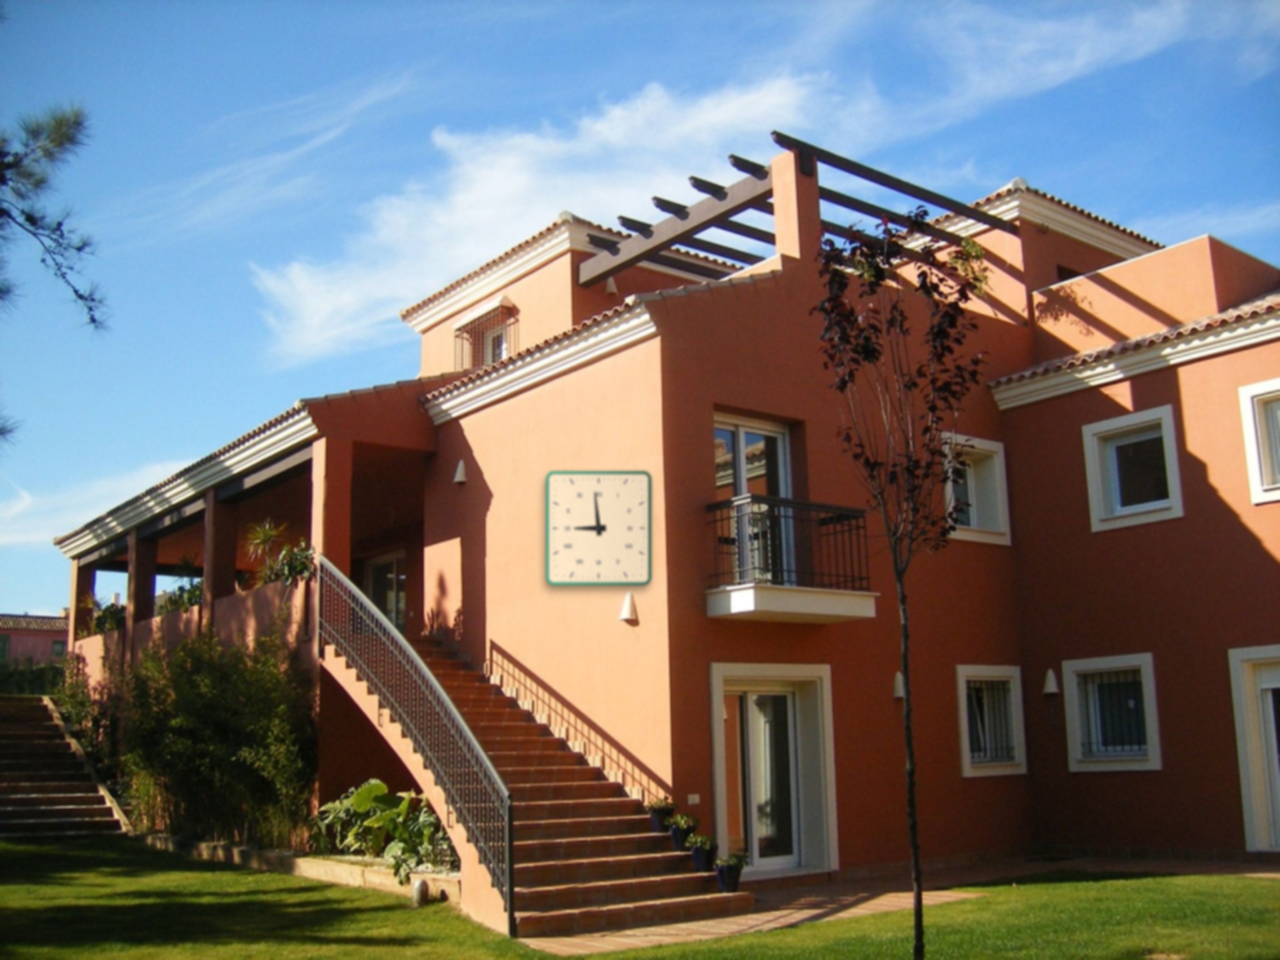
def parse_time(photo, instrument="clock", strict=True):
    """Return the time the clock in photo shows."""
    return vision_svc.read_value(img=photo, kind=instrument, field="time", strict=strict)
8:59
